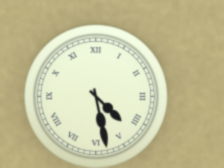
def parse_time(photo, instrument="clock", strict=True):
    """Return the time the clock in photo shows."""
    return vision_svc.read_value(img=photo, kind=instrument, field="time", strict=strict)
4:28
